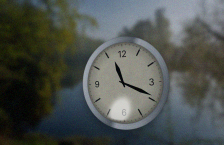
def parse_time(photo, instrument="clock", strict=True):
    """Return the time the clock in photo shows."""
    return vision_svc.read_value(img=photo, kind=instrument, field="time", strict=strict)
11:19
